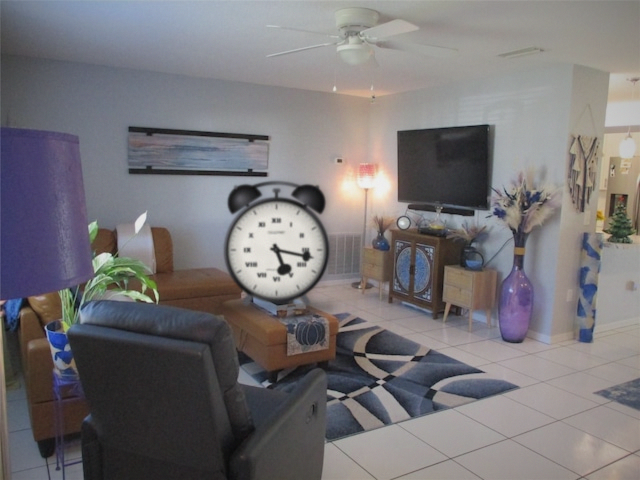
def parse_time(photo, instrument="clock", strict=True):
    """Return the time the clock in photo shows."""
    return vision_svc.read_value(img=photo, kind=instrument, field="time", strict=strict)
5:17
